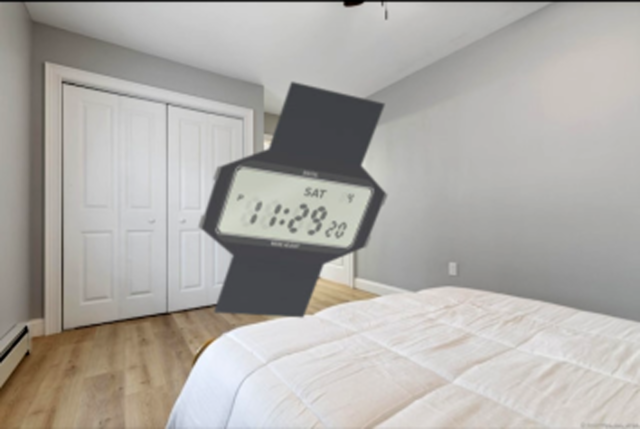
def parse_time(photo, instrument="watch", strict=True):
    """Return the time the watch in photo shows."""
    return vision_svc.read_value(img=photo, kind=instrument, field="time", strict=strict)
11:29:20
